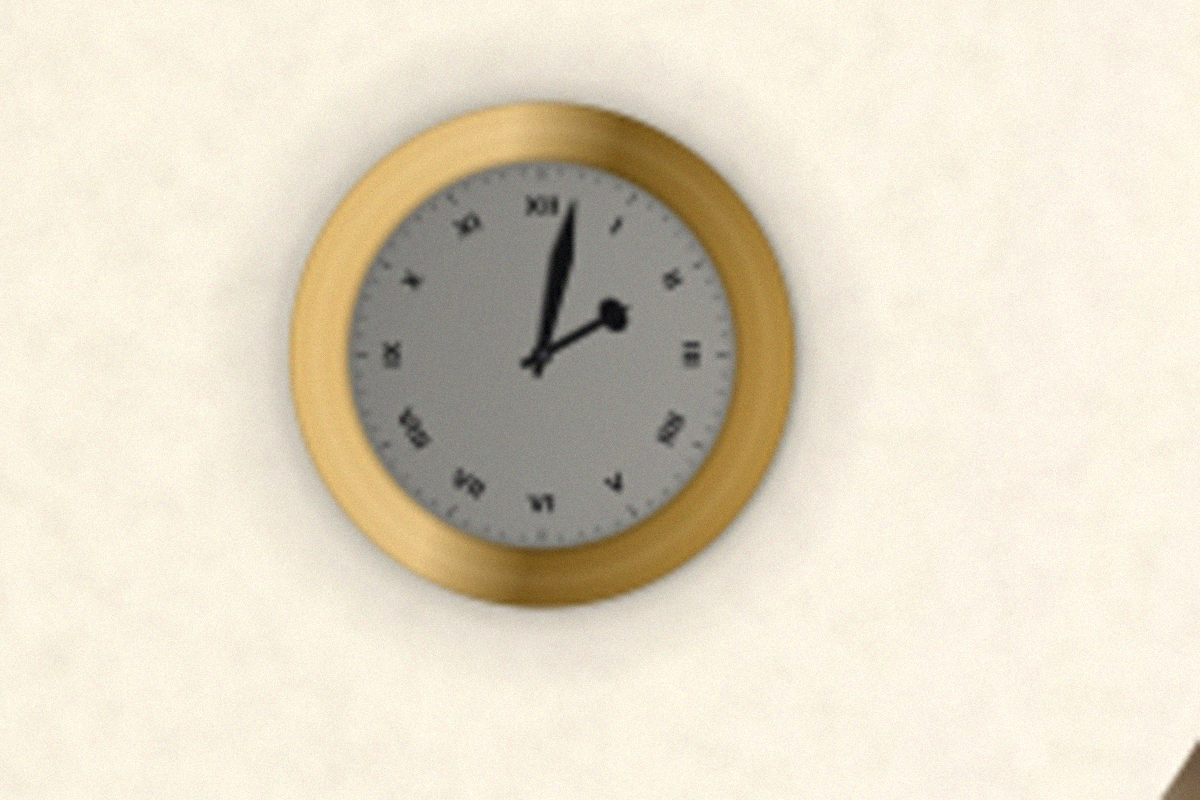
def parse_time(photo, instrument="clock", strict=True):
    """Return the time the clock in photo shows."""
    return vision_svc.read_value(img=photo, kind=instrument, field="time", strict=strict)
2:02
